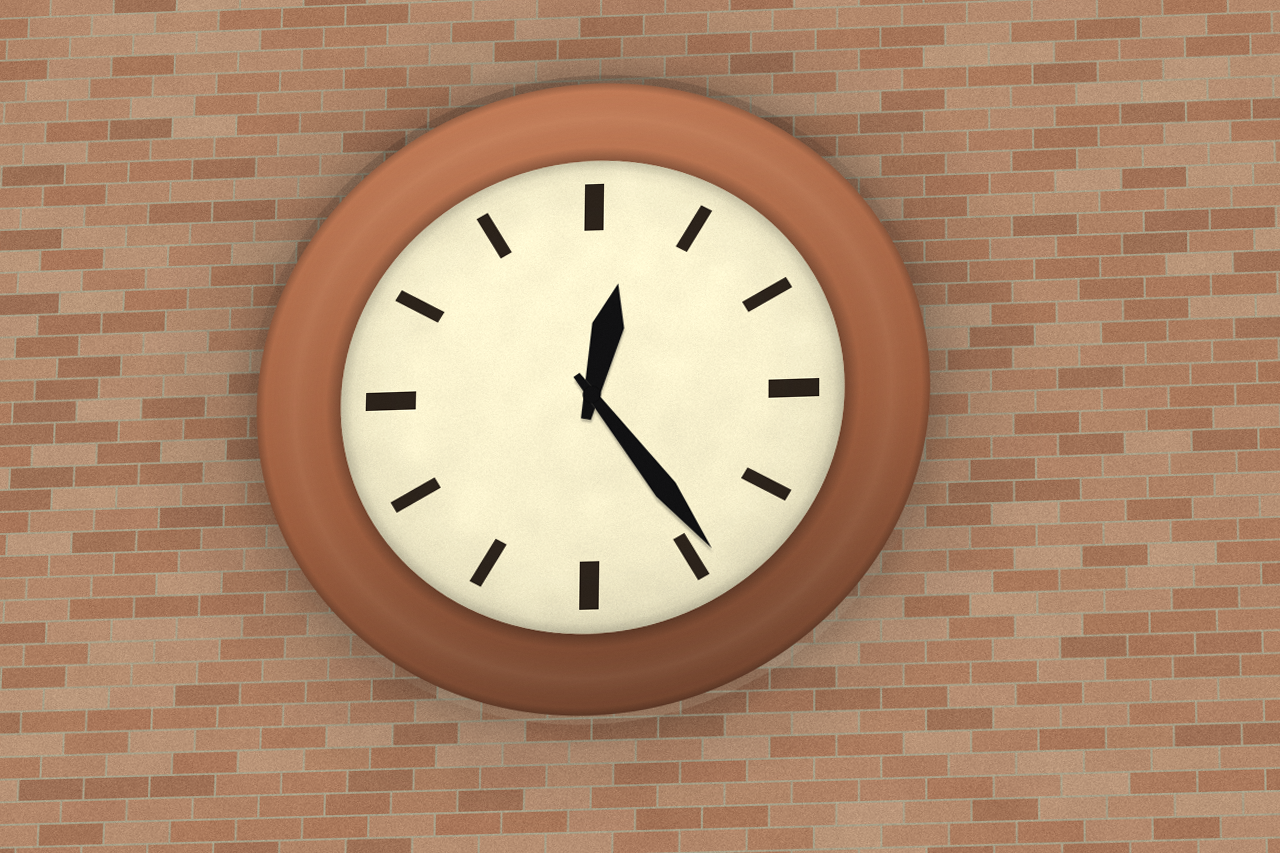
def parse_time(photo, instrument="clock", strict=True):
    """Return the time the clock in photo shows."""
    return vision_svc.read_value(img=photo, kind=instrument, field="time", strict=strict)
12:24
